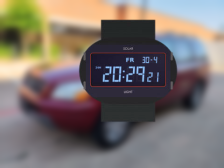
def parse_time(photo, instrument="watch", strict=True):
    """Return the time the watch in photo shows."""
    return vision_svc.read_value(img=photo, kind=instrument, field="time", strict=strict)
20:29:21
